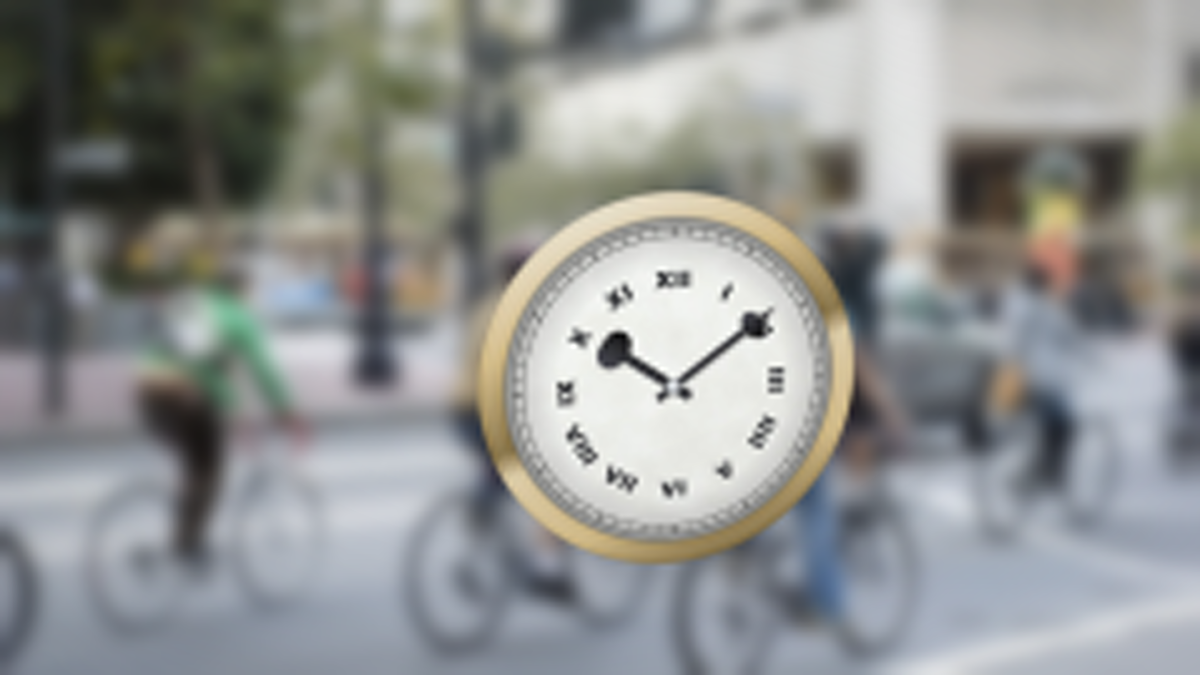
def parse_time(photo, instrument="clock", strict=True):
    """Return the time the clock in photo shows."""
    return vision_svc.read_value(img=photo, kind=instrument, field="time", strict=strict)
10:09
